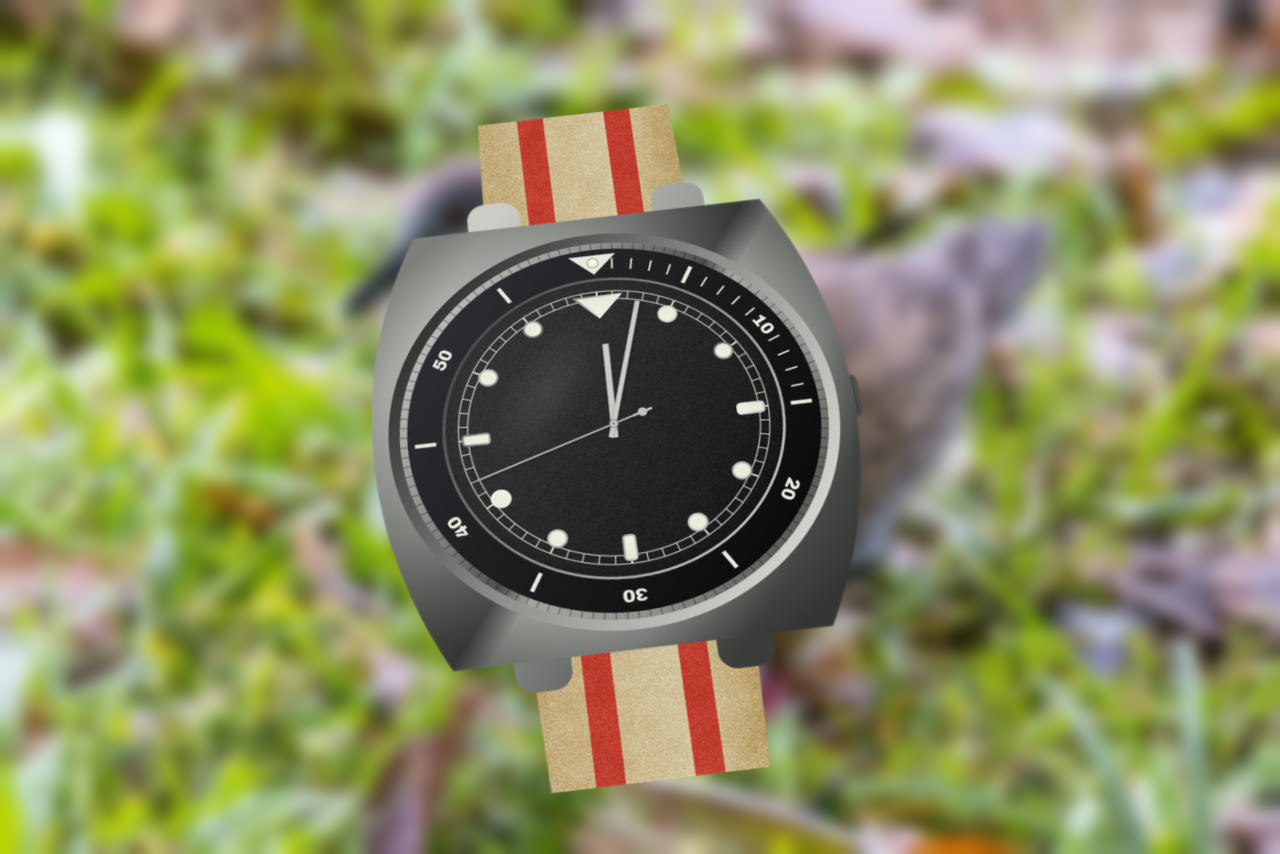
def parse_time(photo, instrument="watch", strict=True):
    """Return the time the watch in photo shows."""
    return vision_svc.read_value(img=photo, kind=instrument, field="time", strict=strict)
12:02:42
